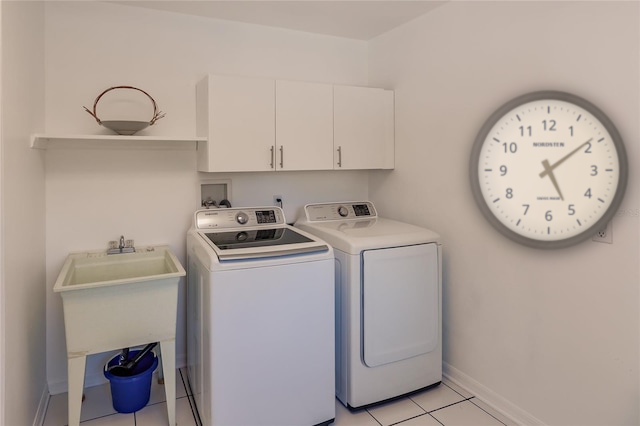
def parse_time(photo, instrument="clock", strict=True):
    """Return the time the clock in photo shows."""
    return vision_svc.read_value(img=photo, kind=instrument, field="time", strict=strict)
5:09
